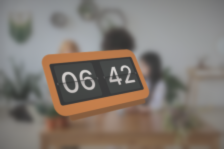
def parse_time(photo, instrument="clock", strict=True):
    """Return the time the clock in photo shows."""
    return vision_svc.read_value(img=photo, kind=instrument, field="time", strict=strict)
6:42
